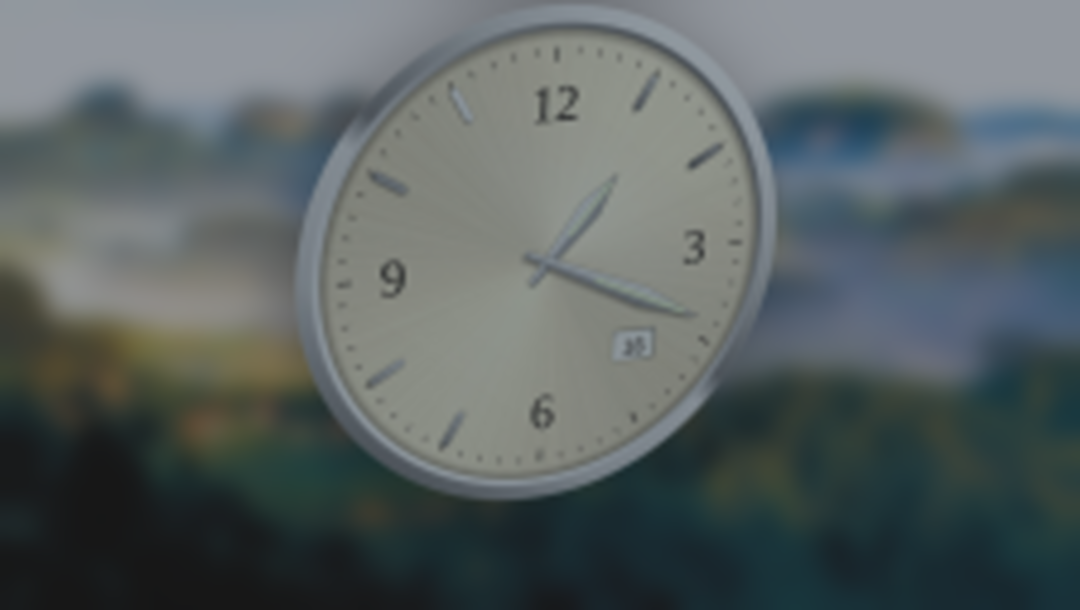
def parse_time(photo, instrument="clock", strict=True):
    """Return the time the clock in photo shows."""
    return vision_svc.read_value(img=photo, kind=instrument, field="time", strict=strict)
1:19
